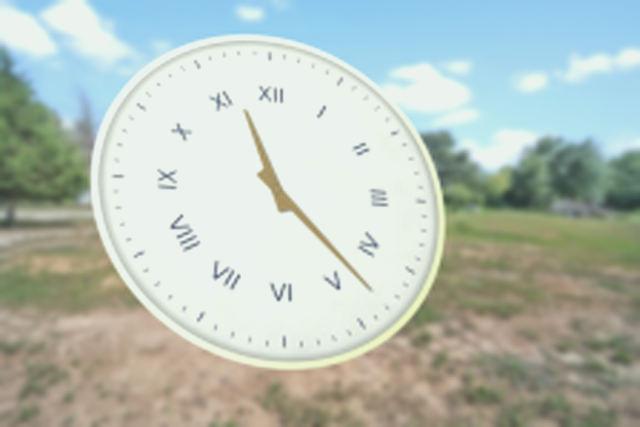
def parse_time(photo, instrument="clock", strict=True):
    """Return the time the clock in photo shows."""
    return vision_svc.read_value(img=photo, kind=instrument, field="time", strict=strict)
11:23
